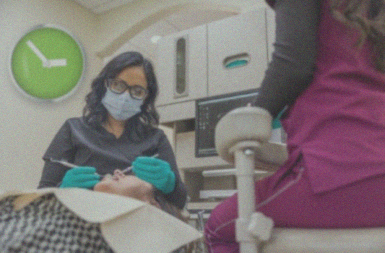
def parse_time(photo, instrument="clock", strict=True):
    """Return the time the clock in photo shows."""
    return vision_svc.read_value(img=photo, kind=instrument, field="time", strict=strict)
2:53
